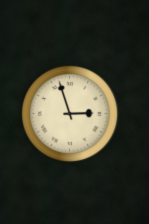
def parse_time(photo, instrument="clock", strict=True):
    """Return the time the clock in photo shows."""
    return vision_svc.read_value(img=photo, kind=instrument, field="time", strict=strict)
2:57
